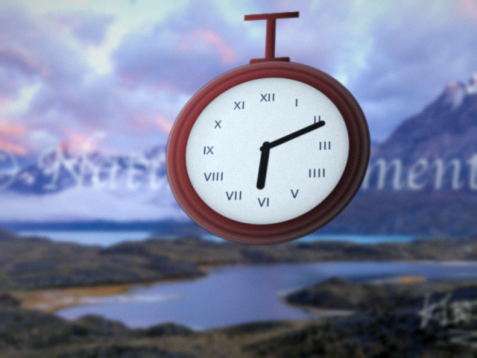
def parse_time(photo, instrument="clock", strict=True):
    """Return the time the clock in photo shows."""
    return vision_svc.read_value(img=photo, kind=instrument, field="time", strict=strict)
6:11
